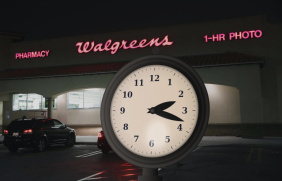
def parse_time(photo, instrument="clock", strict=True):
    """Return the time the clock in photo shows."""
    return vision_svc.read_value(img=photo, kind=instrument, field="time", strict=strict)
2:18
